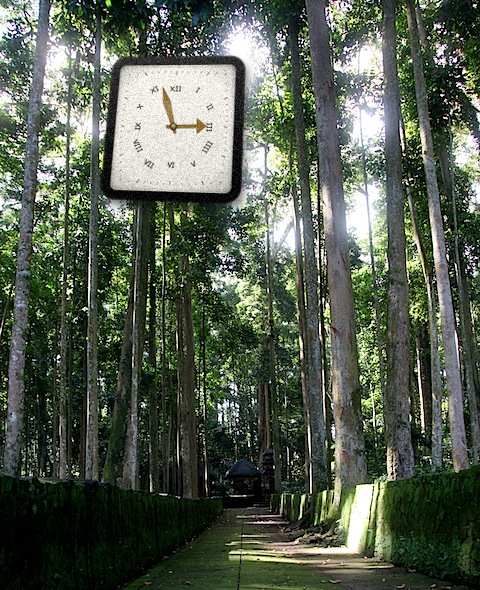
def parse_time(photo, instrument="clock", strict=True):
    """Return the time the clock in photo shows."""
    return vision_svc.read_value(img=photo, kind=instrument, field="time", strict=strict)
2:57
